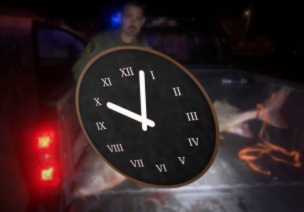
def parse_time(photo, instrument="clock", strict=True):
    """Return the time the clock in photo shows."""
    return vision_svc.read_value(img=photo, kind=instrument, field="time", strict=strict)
10:03
